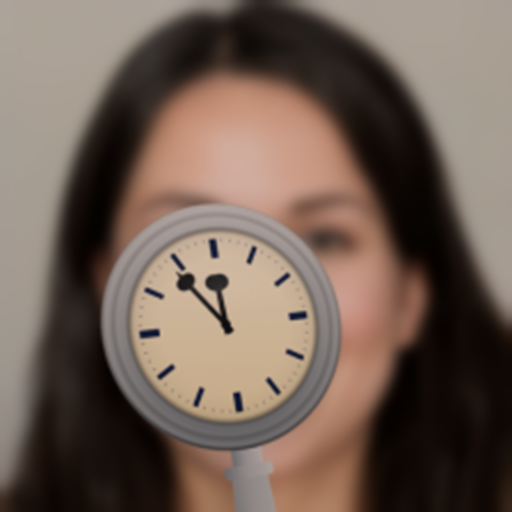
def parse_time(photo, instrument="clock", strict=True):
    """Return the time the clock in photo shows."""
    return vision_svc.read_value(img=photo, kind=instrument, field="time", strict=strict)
11:54
